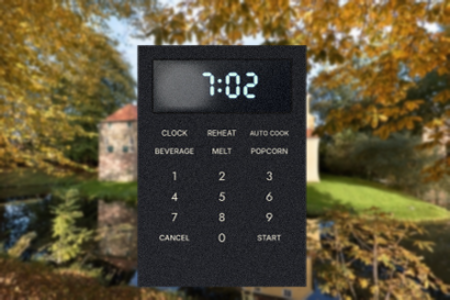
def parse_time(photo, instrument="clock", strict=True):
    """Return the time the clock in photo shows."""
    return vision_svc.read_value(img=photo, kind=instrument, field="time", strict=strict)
7:02
